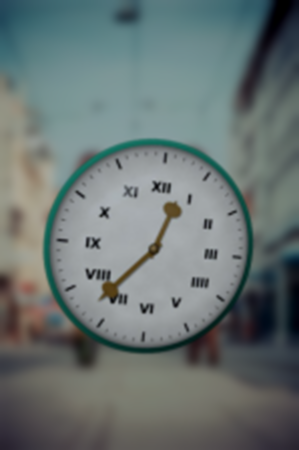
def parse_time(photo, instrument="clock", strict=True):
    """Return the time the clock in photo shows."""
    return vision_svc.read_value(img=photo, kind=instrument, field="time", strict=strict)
12:37
